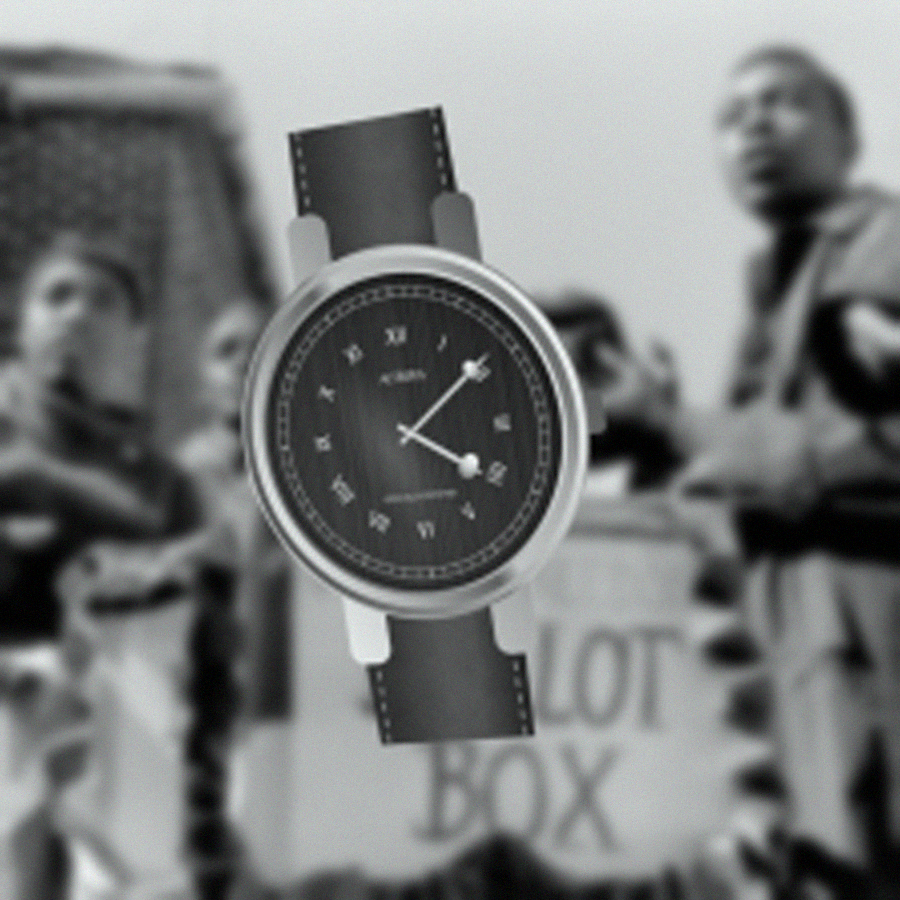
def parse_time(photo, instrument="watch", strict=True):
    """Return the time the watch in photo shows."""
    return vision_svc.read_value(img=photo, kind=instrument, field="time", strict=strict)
4:09
